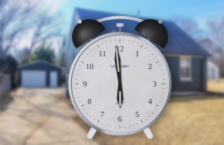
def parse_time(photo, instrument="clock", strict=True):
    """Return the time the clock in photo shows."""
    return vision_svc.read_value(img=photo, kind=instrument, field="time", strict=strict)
5:59
